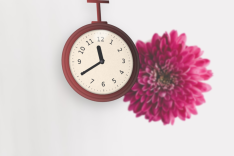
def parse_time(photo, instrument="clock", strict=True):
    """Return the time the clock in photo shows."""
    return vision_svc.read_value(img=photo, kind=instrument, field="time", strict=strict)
11:40
